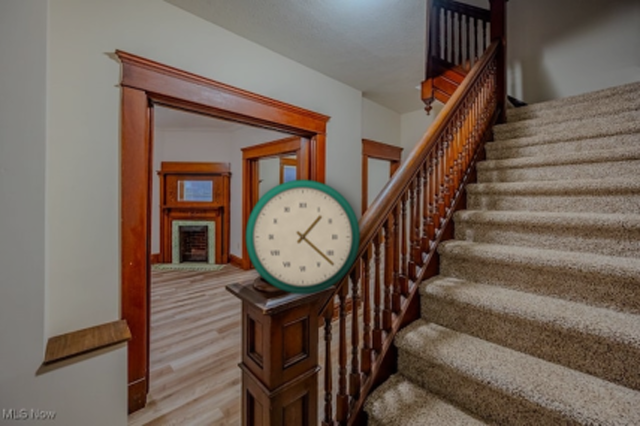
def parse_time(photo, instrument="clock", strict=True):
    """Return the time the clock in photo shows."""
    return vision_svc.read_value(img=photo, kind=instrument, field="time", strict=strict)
1:22
